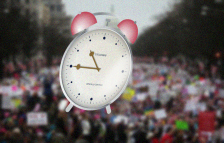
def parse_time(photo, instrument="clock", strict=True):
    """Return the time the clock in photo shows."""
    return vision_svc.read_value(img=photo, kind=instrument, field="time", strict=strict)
10:45
